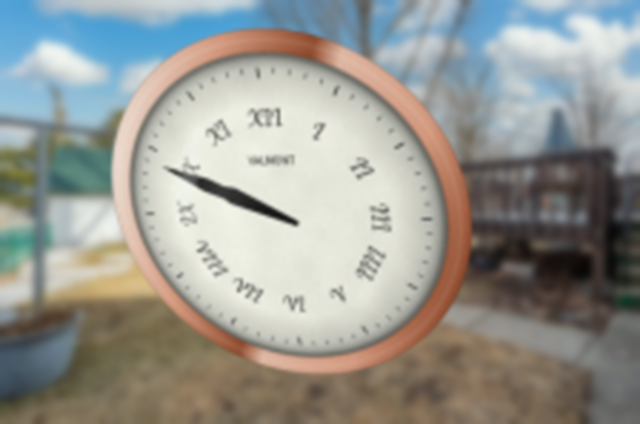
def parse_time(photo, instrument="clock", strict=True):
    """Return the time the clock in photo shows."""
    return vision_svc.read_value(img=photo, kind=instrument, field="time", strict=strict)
9:49
